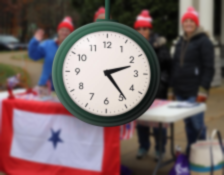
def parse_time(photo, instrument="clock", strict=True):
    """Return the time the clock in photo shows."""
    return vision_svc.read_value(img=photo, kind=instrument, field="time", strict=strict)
2:24
